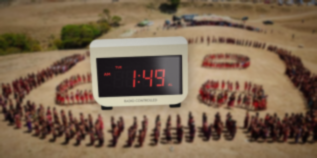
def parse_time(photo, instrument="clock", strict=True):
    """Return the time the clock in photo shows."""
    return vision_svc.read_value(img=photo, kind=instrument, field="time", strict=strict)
1:49
